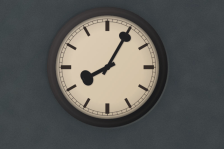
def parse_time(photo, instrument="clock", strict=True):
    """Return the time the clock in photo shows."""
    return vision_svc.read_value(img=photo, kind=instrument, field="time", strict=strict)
8:05
